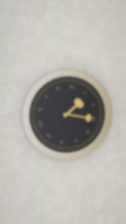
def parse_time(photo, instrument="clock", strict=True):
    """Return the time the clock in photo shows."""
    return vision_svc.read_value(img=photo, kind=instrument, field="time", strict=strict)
1:15
